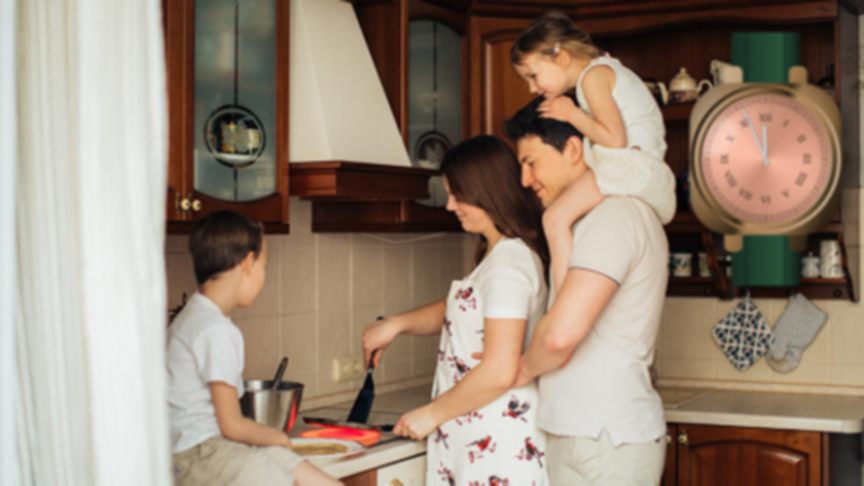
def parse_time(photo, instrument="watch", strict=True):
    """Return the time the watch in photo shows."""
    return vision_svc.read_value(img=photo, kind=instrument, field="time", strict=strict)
11:56
